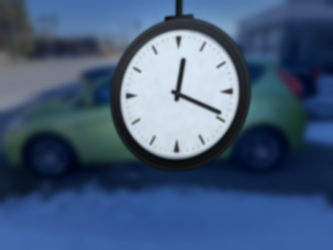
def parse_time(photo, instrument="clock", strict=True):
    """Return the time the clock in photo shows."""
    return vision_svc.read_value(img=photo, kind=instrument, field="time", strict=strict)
12:19
